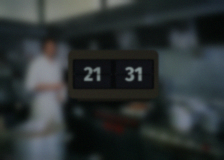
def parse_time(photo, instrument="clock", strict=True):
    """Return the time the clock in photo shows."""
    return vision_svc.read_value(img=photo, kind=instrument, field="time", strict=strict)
21:31
